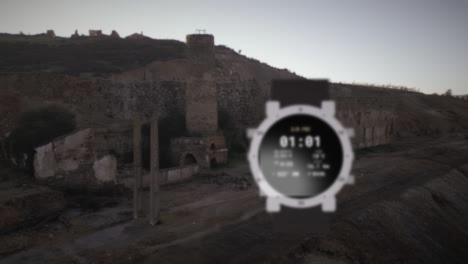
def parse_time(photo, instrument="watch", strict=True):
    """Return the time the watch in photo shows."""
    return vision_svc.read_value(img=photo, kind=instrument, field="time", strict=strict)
1:01
